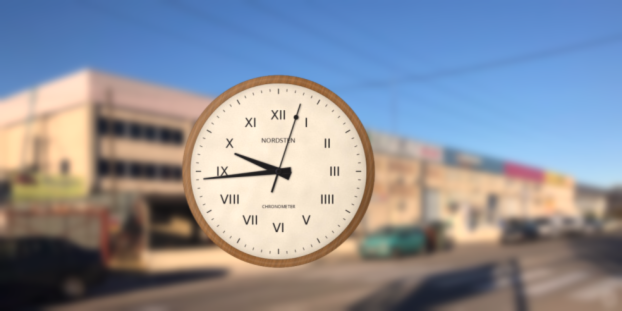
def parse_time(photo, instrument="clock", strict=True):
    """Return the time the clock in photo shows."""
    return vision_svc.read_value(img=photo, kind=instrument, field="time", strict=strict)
9:44:03
